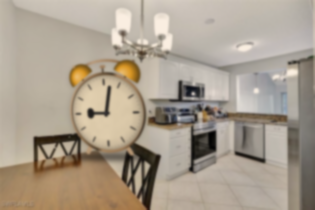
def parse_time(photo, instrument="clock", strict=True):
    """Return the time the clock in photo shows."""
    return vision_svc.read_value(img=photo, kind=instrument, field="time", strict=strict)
9:02
